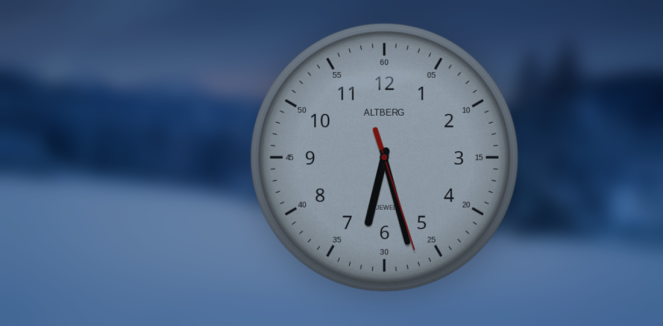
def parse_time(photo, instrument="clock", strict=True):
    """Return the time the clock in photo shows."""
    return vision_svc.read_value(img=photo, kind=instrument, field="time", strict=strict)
6:27:27
